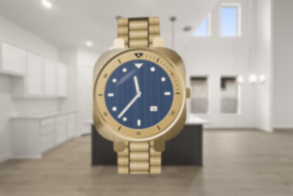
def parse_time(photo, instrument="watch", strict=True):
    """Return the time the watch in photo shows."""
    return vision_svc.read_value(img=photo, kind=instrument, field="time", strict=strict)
11:37
